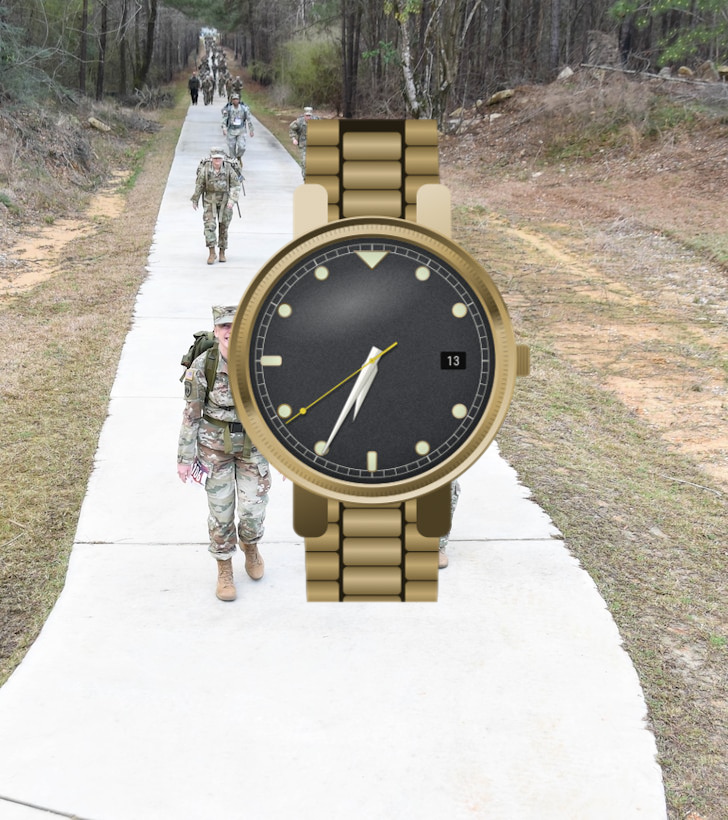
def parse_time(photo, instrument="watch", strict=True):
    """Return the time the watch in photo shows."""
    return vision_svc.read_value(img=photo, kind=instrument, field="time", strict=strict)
6:34:39
